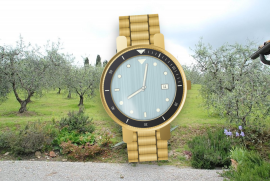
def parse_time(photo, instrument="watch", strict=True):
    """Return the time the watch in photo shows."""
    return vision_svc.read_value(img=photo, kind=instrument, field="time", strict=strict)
8:02
